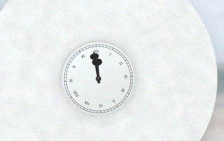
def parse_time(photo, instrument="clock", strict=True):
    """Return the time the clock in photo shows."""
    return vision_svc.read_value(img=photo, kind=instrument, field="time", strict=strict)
11:59
